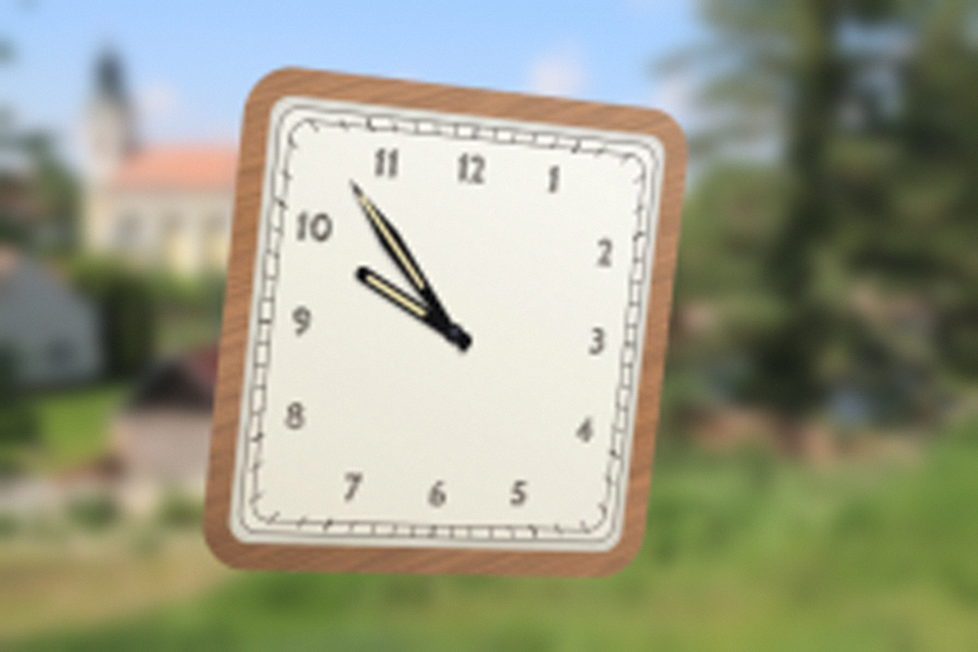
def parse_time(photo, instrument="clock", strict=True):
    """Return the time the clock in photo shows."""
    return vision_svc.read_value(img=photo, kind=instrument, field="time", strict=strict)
9:53
